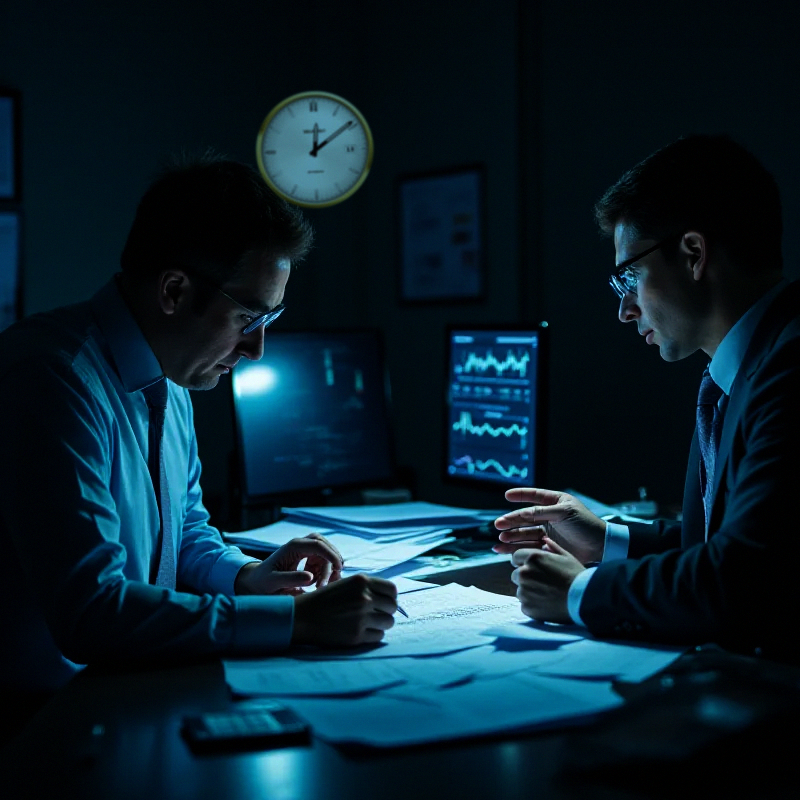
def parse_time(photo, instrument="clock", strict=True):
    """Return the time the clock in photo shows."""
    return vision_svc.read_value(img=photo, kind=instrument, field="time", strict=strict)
12:09
